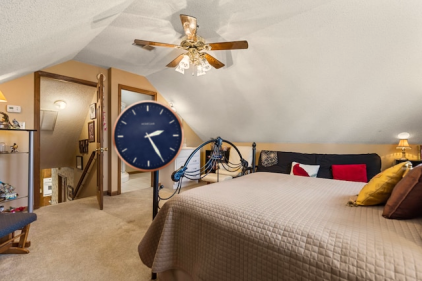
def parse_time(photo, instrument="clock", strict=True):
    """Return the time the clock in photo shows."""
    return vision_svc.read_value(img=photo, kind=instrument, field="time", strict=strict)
2:25
